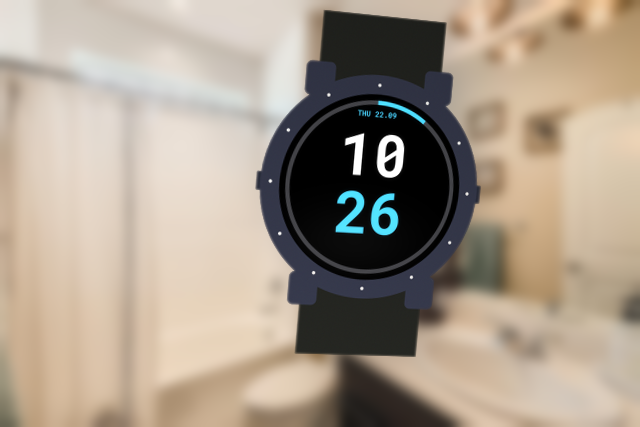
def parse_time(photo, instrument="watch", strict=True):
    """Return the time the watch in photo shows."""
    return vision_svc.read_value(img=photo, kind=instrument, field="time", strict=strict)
10:26
